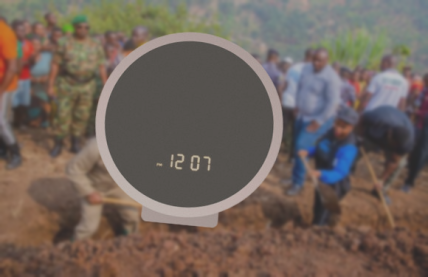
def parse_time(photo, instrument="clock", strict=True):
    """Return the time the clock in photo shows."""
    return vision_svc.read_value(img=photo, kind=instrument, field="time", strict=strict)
12:07
